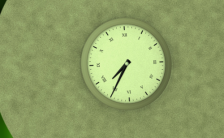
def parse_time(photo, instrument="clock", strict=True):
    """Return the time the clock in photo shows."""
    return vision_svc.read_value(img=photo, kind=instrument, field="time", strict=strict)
7:35
